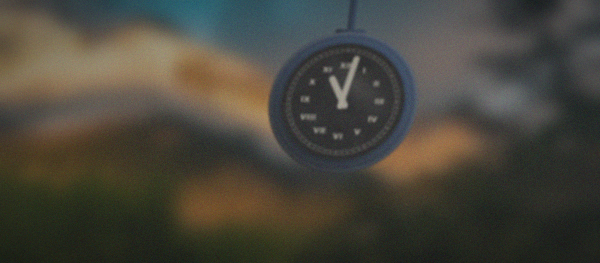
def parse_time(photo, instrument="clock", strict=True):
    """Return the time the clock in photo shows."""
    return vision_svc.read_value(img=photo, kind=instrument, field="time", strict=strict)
11:02
